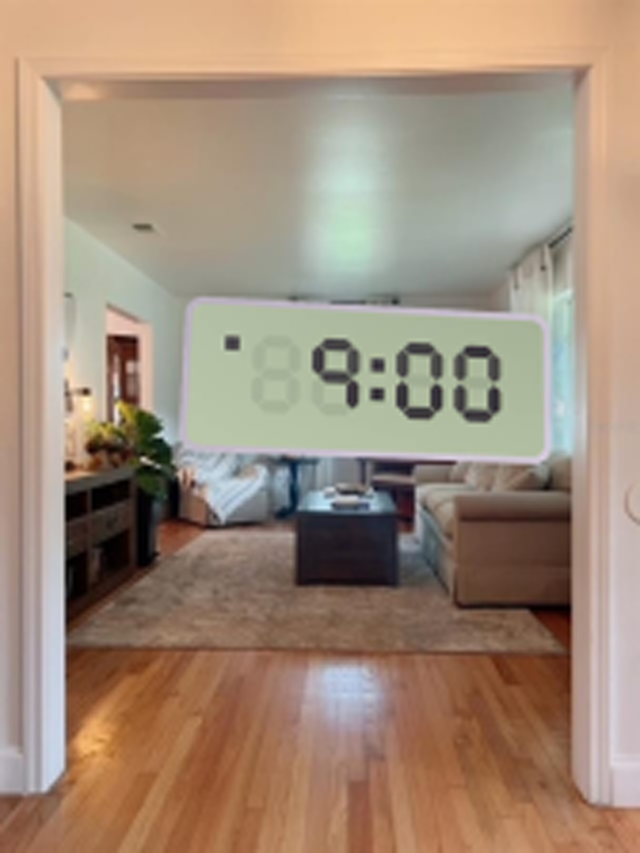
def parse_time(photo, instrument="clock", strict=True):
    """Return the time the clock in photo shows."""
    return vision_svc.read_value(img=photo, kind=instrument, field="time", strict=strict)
9:00
